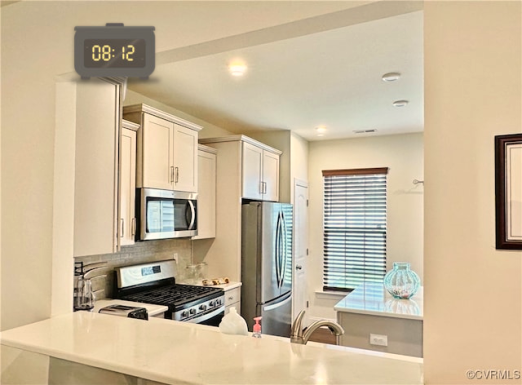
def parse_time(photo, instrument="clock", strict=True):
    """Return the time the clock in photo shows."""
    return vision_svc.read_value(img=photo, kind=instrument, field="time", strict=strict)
8:12
